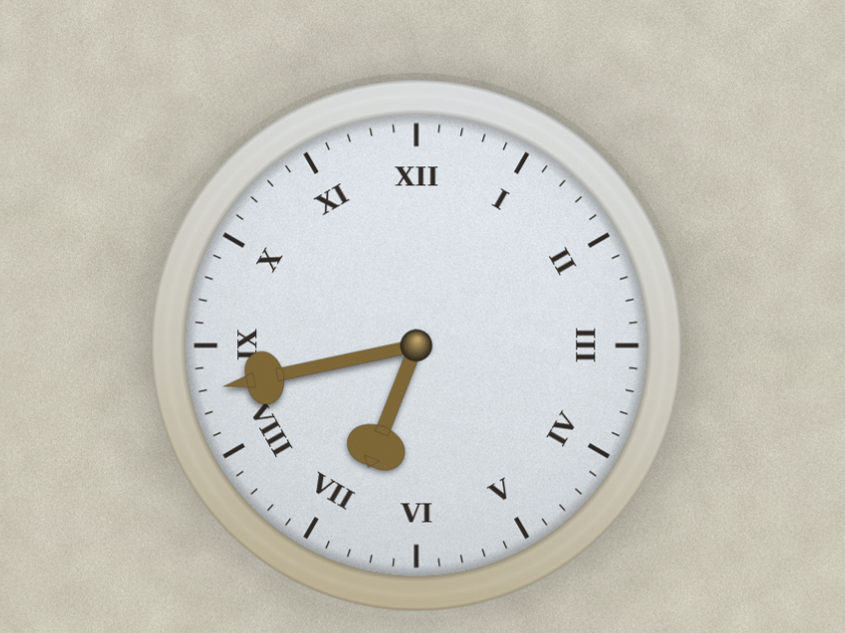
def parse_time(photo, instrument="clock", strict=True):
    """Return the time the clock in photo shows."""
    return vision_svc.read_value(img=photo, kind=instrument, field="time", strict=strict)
6:43
